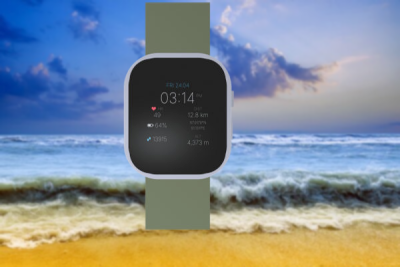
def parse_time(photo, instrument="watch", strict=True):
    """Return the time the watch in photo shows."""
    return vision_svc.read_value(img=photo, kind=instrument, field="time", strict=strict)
3:14
